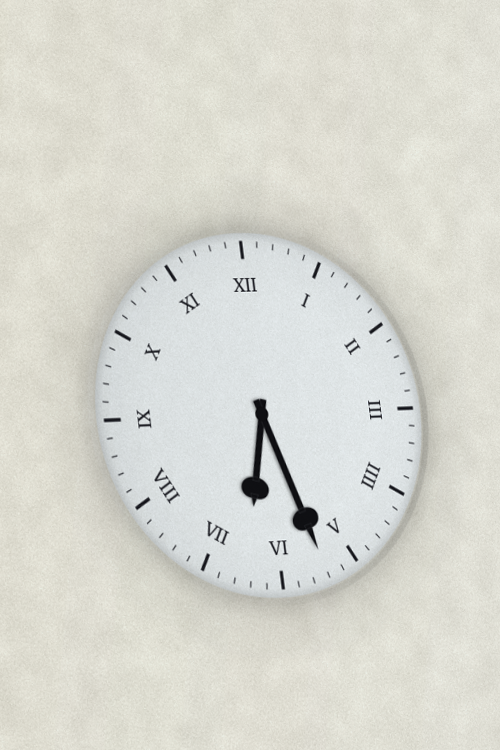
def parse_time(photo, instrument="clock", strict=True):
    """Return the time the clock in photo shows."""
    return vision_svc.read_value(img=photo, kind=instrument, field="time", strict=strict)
6:27
